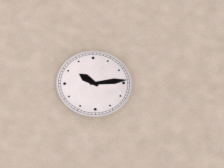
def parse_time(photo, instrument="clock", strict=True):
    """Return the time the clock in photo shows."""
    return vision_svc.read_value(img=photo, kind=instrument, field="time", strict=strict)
10:14
